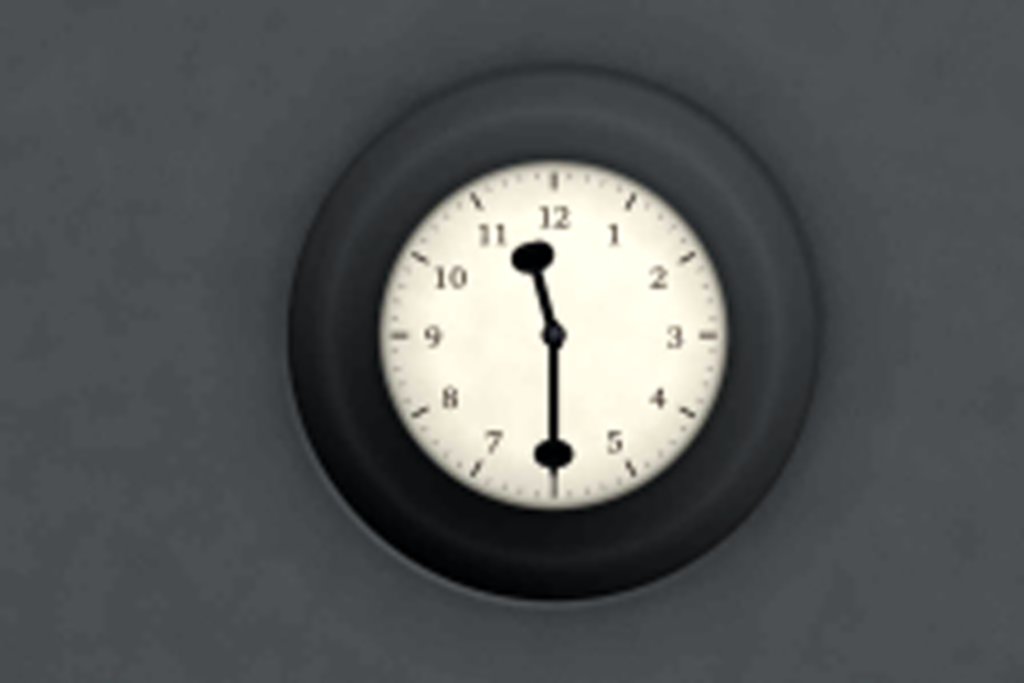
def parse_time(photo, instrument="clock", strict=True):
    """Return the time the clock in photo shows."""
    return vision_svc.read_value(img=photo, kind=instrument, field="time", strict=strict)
11:30
